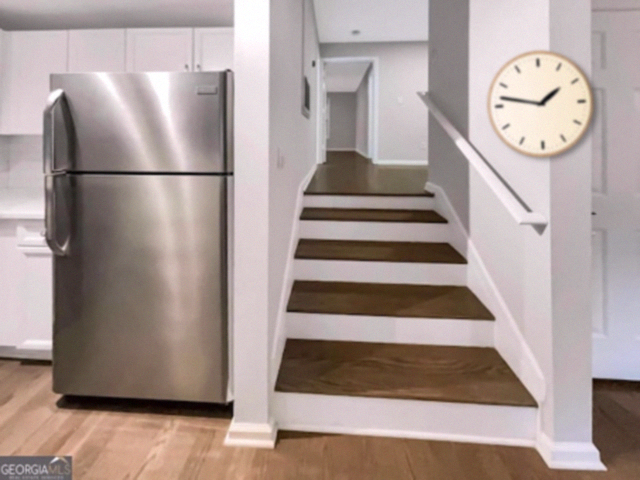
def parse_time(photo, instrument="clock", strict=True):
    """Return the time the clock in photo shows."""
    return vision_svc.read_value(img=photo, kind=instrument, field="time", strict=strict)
1:47
